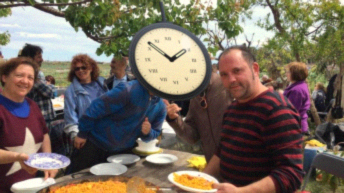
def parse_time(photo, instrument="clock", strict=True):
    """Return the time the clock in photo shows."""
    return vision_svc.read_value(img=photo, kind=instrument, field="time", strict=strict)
1:52
